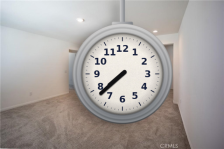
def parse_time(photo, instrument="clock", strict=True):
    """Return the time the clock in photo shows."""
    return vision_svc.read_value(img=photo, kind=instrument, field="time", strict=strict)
7:38
